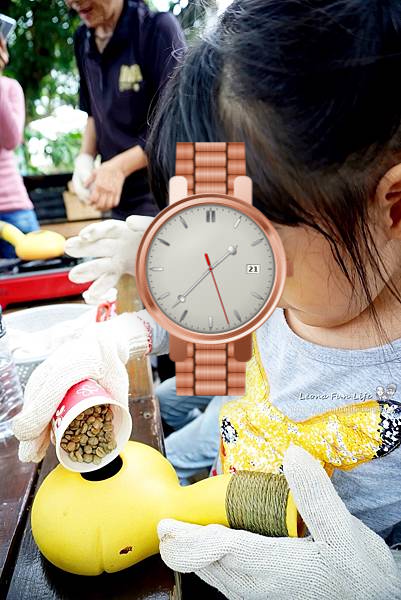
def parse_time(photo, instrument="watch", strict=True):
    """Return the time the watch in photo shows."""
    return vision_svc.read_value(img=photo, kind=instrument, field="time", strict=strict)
1:37:27
